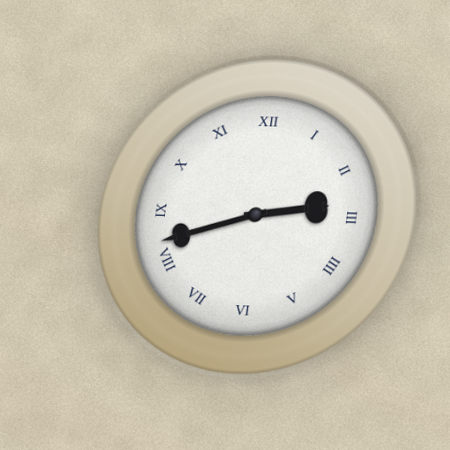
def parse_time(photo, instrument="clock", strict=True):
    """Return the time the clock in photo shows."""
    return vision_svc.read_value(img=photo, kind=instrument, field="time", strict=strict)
2:42
